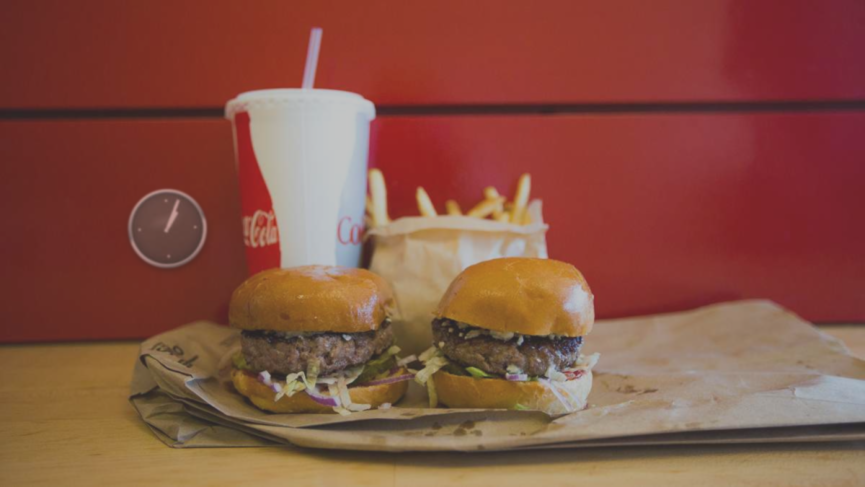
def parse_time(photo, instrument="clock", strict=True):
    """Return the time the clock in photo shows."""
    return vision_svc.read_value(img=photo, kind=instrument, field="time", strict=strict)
1:04
